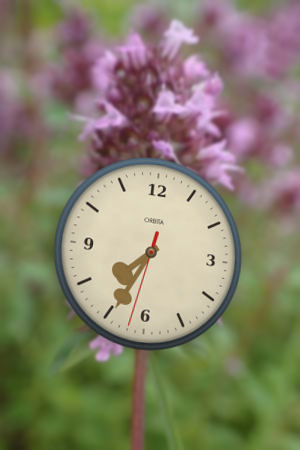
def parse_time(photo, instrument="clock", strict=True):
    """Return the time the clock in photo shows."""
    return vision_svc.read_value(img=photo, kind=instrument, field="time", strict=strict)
7:34:32
